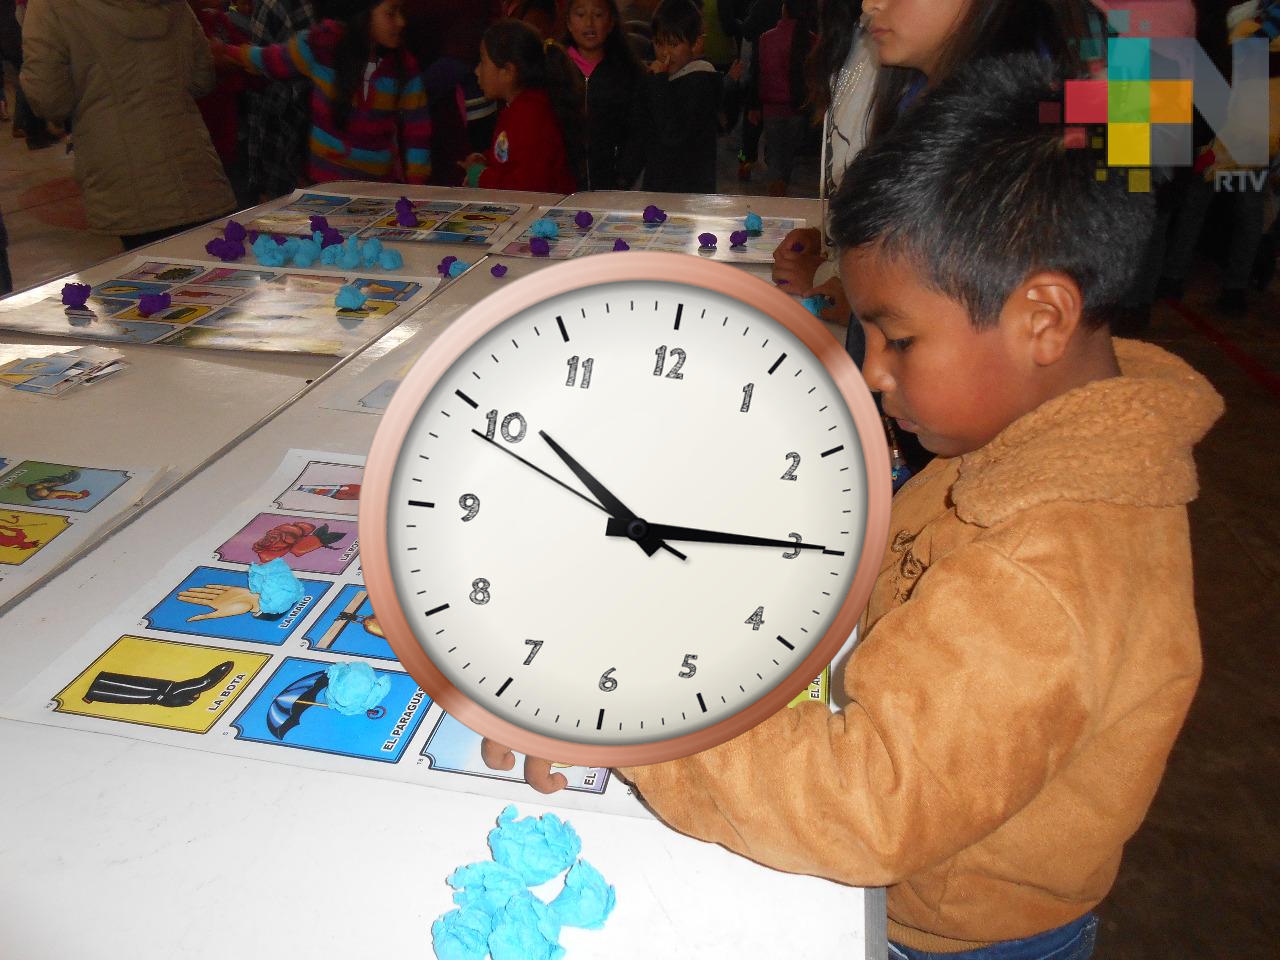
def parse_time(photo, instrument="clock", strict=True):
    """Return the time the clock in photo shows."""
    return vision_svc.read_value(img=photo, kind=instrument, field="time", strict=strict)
10:14:49
